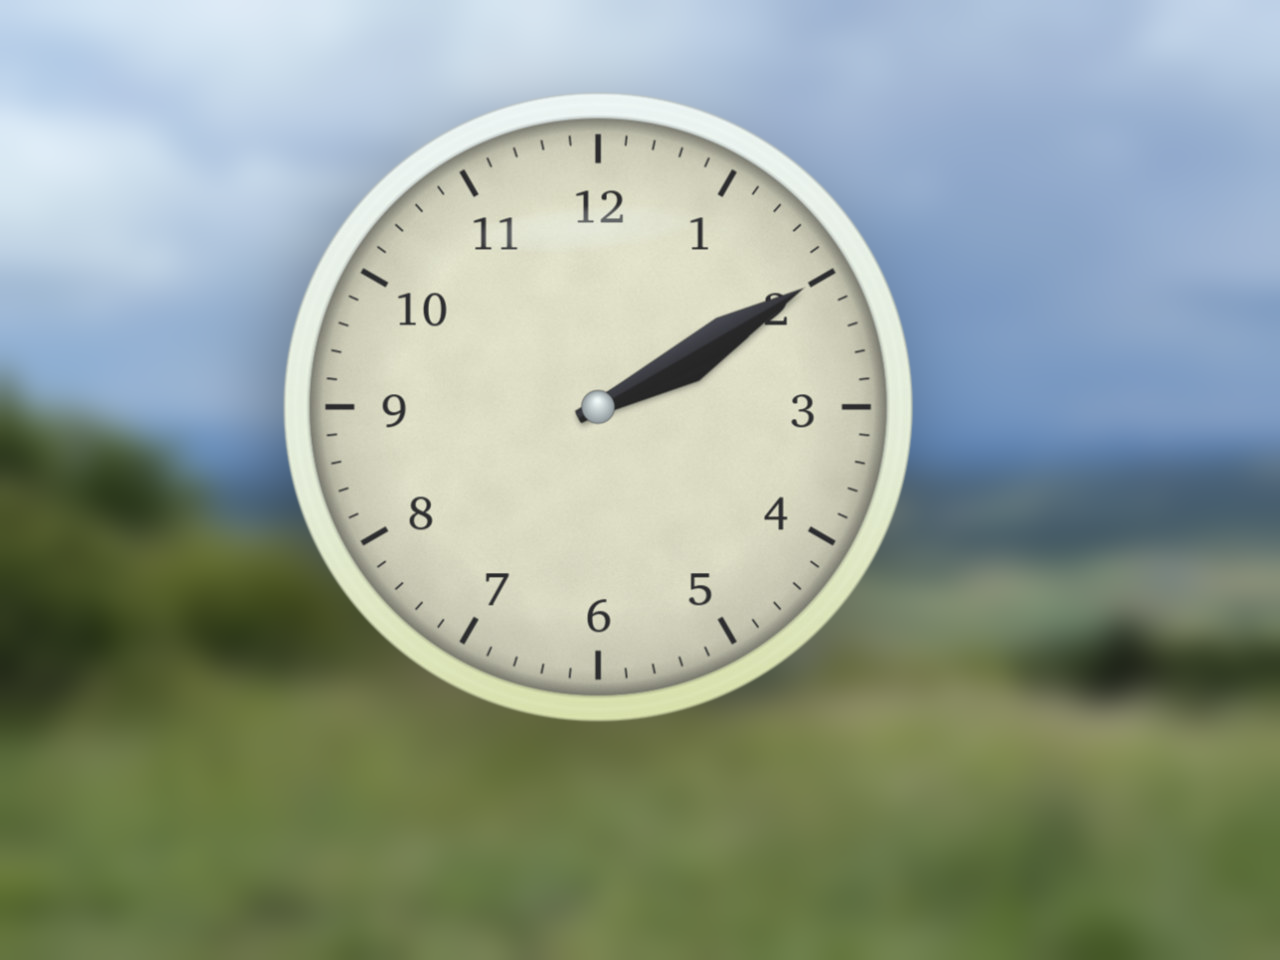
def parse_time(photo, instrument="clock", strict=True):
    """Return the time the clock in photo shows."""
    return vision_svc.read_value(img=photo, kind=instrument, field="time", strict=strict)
2:10
